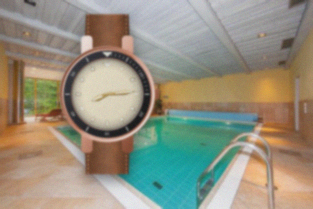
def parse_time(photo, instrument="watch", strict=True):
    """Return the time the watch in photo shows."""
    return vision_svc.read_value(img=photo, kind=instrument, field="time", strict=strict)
8:14
